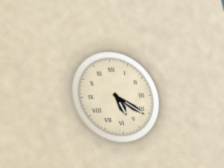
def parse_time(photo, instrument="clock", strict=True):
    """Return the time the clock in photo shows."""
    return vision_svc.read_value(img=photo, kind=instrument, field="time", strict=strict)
5:21
